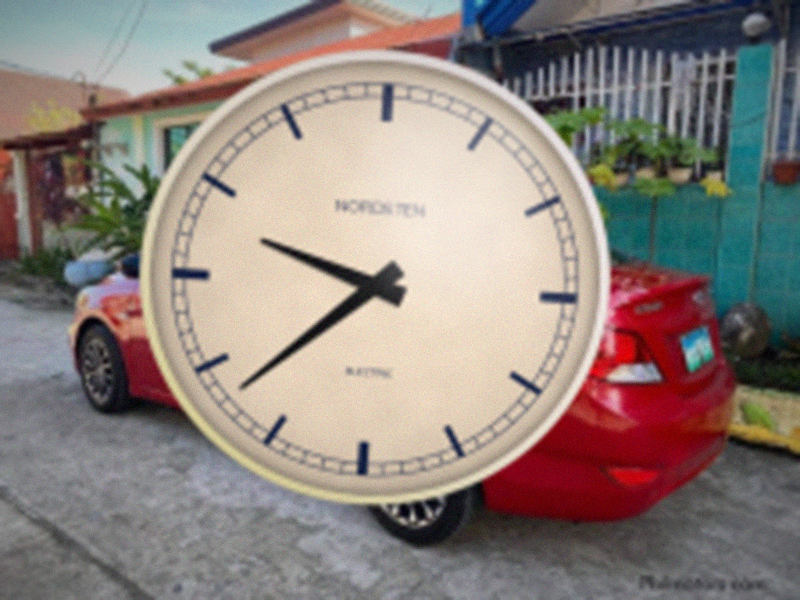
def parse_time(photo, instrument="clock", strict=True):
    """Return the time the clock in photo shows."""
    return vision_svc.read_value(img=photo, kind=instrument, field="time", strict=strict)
9:38
